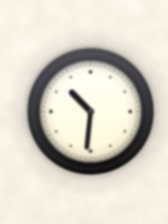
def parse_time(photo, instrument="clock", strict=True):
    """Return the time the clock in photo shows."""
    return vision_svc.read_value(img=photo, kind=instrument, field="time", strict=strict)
10:31
